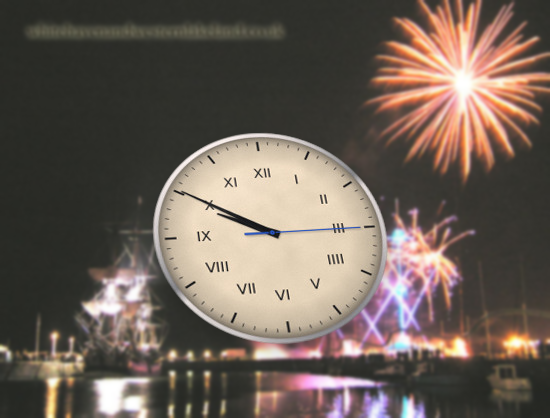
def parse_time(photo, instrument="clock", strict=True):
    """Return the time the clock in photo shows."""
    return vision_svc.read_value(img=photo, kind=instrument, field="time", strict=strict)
9:50:15
